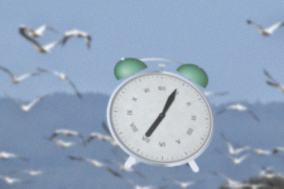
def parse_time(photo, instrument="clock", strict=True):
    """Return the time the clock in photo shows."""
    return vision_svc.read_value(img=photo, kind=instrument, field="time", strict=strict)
7:04
